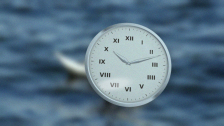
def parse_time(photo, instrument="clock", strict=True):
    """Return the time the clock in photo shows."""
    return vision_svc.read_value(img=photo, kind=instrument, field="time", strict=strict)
10:12
